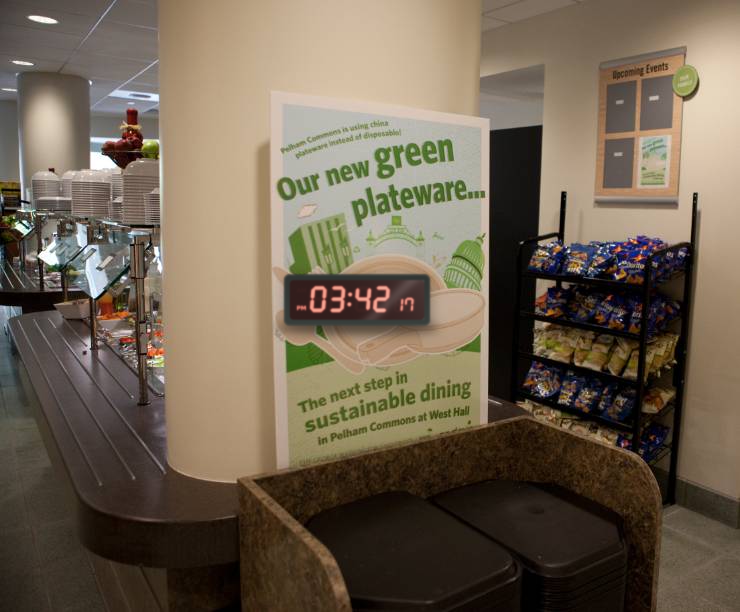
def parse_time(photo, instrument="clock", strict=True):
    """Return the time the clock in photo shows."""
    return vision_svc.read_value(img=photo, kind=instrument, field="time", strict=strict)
3:42:17
